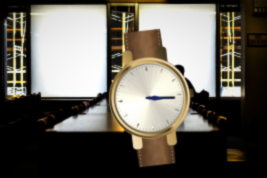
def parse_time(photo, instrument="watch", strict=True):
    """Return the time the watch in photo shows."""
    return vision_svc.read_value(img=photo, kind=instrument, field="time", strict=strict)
3:16
